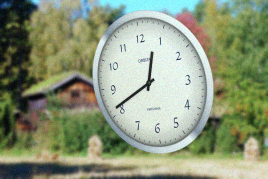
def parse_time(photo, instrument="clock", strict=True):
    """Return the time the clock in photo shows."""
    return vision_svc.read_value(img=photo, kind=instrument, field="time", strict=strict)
12:41
